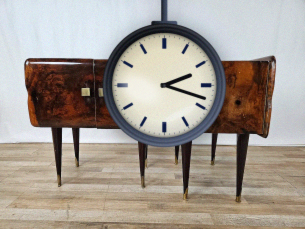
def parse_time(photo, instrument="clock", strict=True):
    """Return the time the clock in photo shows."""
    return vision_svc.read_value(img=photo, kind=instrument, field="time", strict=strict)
2:18
